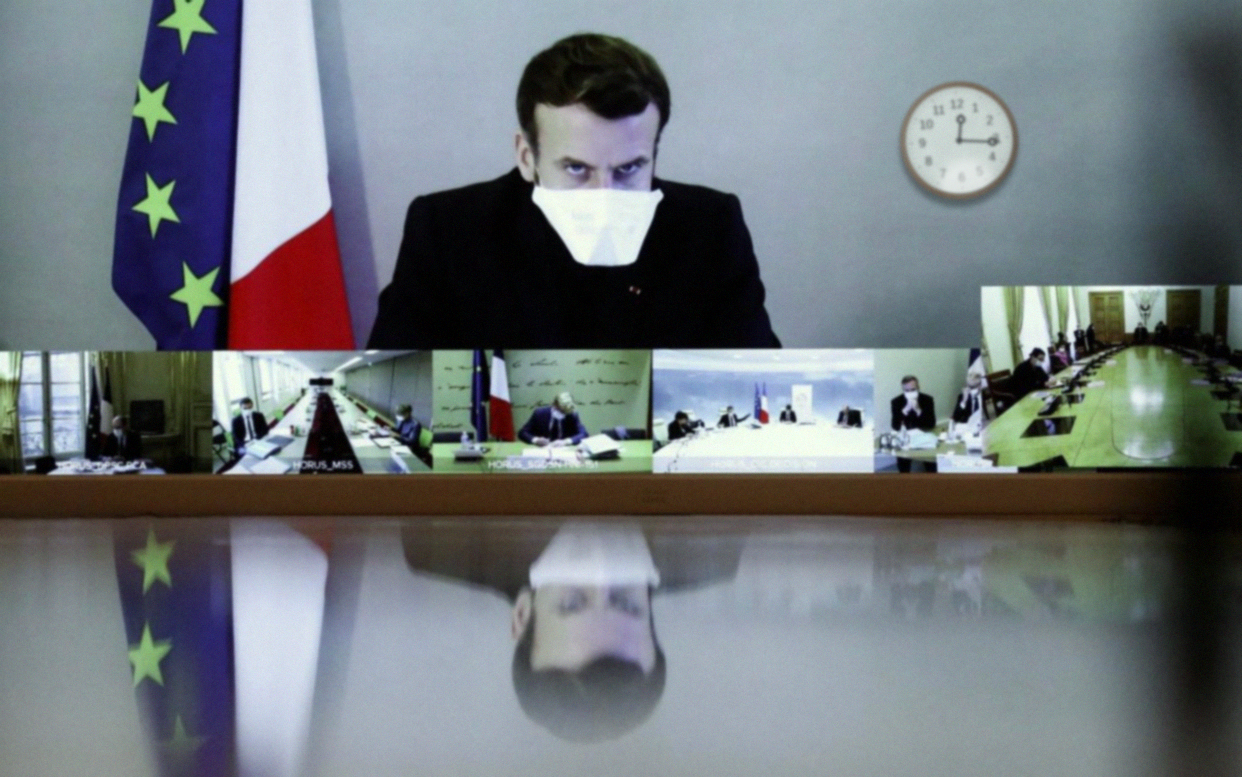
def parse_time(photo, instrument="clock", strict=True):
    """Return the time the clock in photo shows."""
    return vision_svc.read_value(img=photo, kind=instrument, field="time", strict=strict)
12:16
